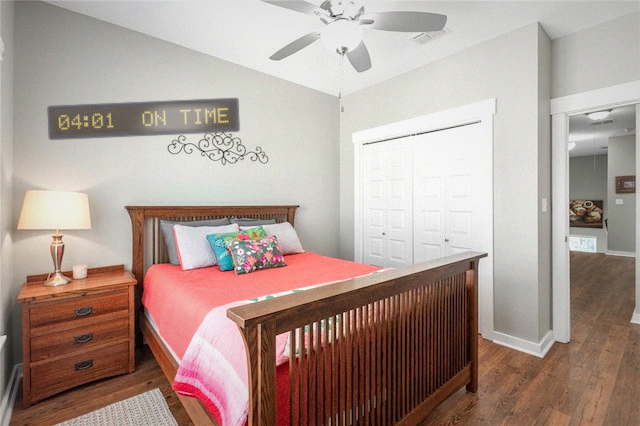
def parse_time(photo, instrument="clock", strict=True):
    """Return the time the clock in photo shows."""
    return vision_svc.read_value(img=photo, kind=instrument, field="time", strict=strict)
4:01
